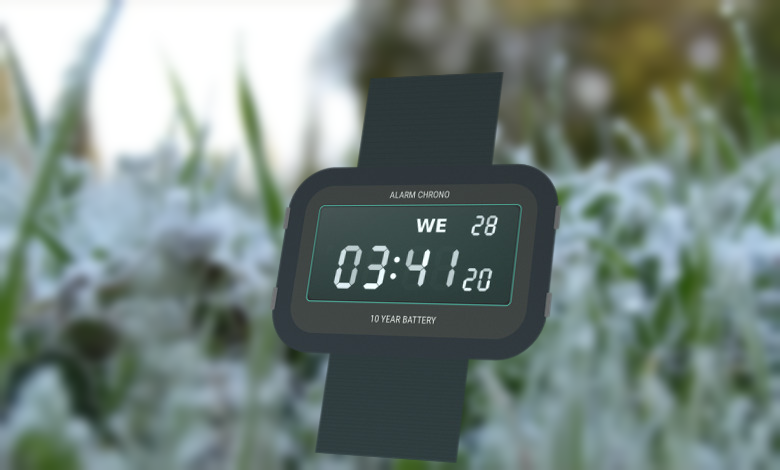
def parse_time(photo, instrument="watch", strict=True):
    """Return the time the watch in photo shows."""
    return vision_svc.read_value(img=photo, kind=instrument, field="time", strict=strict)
3:41:20
